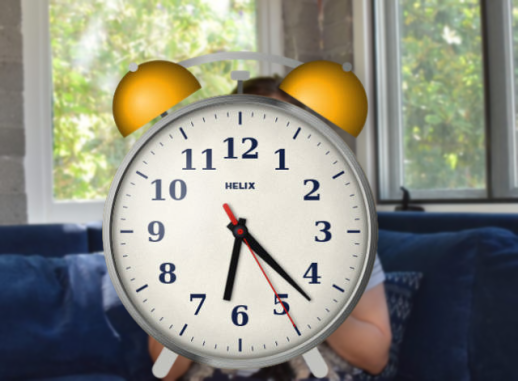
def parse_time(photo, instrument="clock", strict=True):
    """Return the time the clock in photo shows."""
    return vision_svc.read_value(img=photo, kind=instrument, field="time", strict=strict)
6:22:25
